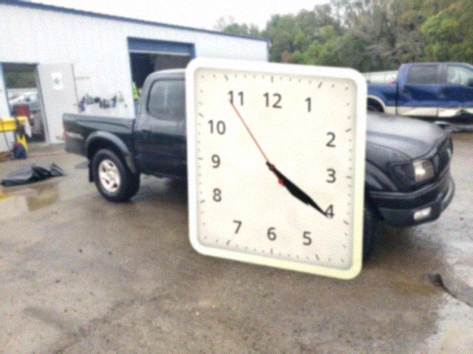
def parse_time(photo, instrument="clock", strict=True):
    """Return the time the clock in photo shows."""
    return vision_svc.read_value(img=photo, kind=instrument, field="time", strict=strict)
4:20:54
